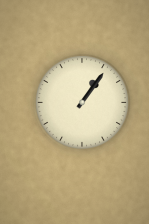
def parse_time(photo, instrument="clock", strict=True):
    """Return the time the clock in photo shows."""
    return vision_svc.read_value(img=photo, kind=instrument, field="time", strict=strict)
1:06
